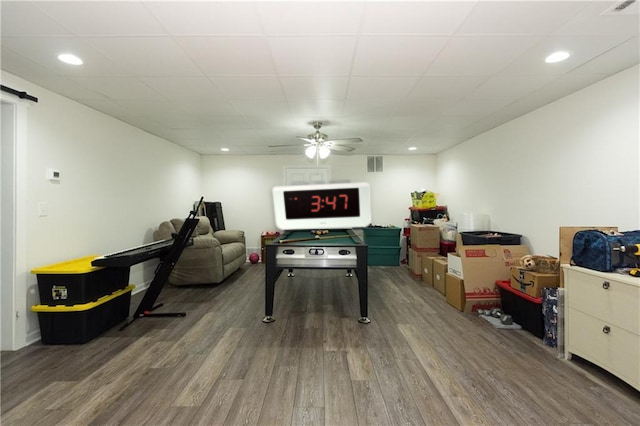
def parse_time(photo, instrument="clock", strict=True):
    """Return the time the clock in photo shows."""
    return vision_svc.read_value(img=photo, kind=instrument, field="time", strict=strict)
3:47
